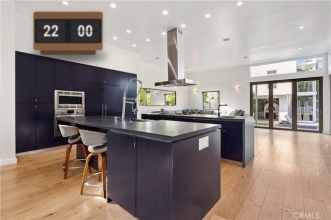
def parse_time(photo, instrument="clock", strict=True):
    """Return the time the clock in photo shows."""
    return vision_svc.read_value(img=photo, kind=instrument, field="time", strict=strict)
22:00
